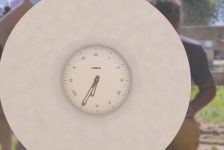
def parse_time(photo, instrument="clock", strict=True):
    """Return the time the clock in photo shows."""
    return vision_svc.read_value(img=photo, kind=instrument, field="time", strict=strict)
6:35
